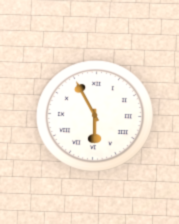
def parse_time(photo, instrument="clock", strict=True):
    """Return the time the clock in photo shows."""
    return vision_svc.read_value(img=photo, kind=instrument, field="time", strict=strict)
5:55
